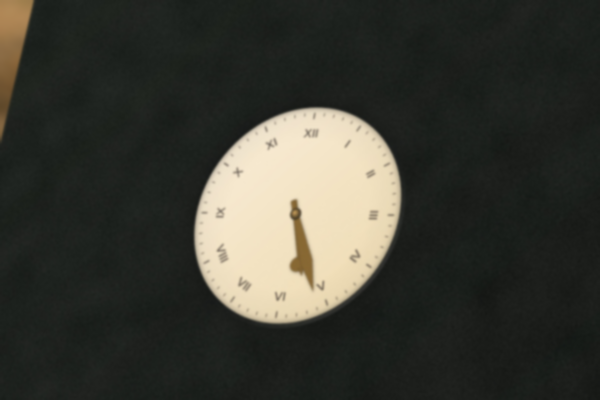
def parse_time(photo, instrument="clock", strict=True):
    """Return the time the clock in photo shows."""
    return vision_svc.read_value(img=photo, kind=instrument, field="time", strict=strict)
5:26
